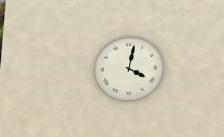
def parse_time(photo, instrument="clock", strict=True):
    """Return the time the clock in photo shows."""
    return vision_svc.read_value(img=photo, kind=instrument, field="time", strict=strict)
4:02
